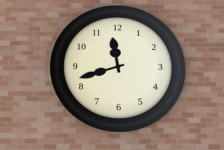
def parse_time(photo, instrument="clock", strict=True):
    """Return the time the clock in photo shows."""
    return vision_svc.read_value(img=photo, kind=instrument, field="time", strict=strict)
11:42
